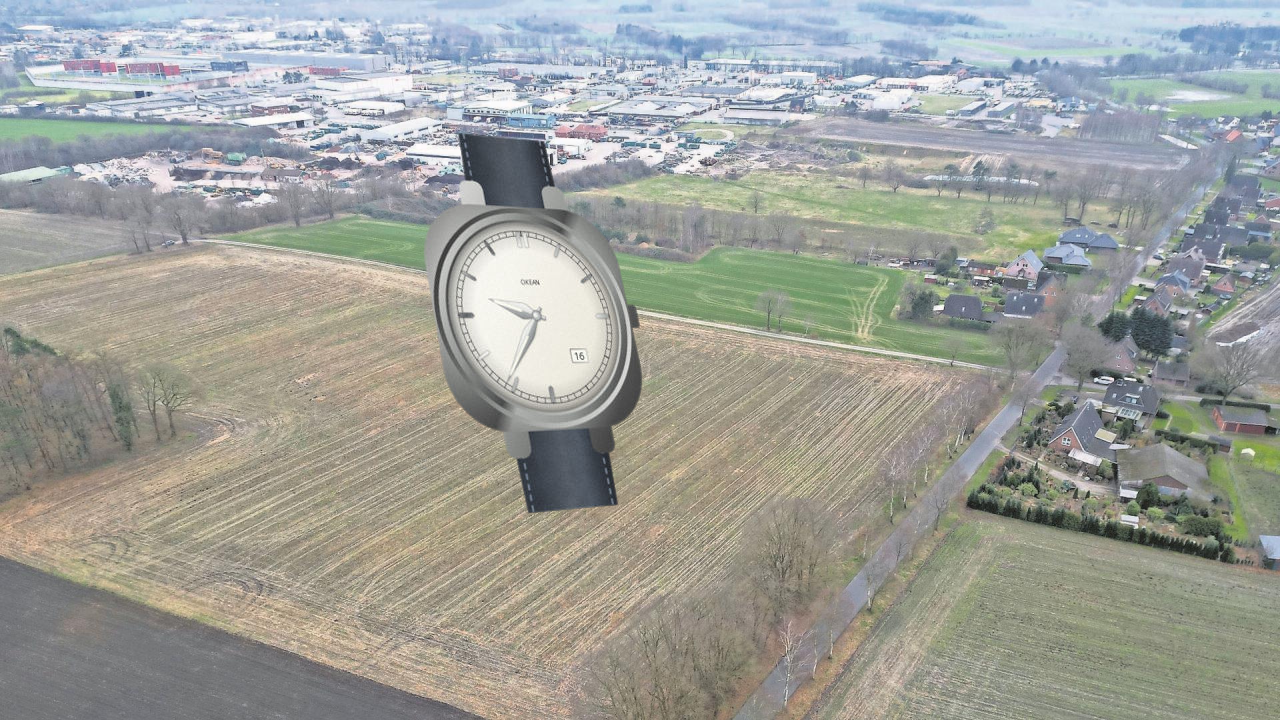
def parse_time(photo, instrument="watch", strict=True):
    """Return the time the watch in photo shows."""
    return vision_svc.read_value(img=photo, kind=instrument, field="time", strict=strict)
9:36
